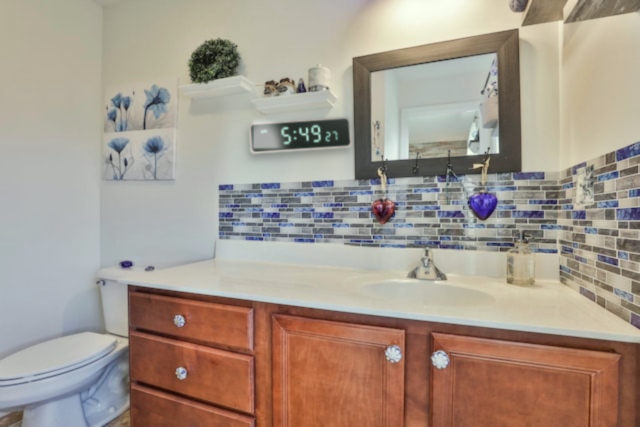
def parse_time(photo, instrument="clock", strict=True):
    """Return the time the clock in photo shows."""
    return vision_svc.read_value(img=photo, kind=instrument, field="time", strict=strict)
5:49
